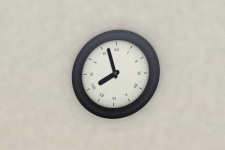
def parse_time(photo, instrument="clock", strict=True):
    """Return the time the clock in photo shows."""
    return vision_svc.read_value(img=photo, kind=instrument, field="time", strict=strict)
7:57
